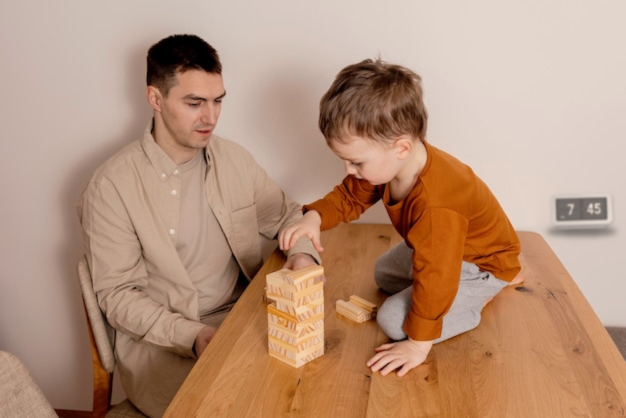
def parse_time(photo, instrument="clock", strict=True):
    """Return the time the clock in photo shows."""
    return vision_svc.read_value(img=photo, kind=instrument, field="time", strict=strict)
7:45
